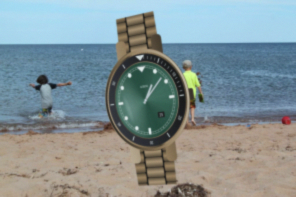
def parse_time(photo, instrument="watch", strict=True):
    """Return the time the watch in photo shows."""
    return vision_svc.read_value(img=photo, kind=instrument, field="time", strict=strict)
1:08
